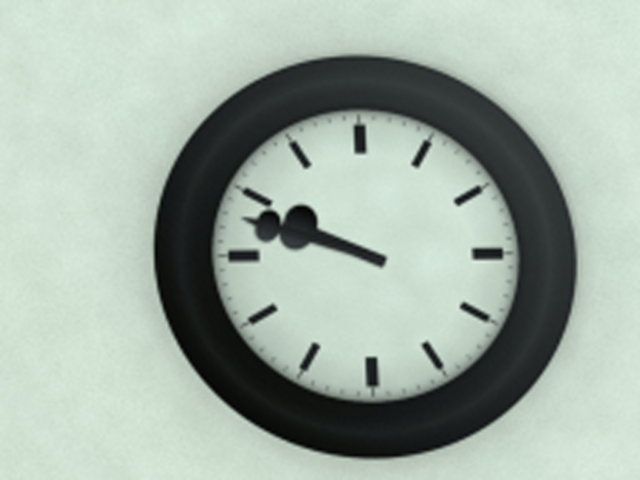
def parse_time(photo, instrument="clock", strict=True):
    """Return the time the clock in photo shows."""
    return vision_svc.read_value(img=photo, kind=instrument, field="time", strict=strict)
9:48
